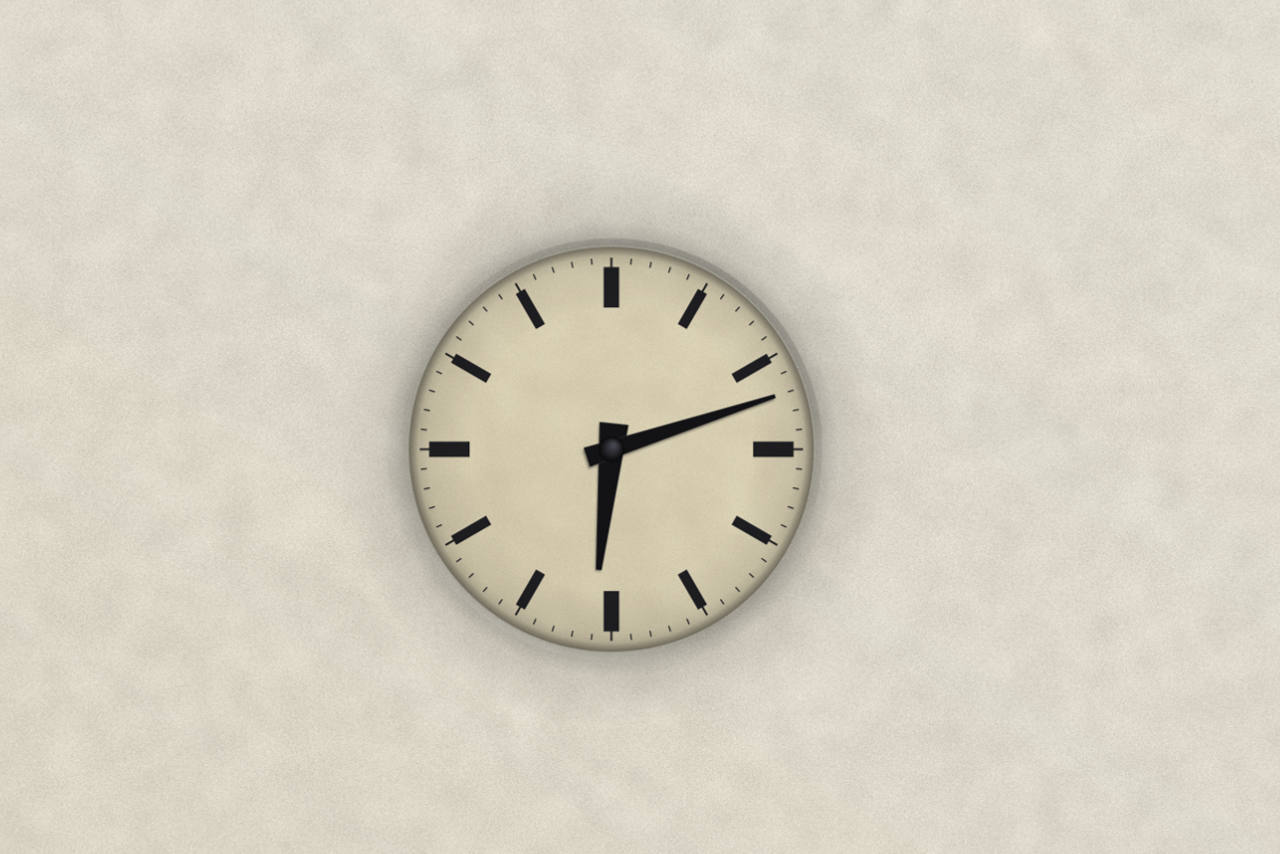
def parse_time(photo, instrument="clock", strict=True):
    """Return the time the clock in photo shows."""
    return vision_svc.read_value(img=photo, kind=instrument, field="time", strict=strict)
6:12
